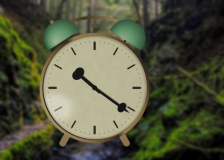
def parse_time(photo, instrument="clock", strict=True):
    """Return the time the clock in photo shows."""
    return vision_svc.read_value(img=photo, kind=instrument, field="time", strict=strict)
10:21
